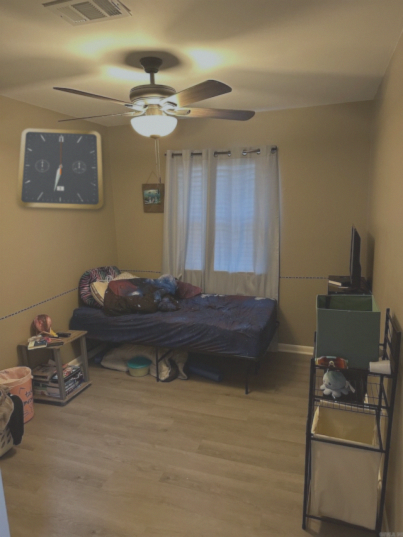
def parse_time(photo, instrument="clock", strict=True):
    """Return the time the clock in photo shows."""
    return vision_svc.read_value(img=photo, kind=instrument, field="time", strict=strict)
6:32
